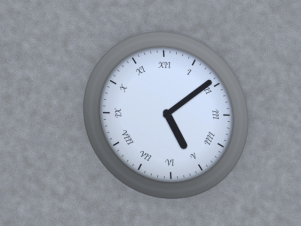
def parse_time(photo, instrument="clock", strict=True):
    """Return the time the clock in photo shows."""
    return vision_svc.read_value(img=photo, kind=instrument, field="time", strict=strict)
5:09
